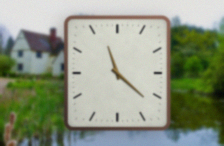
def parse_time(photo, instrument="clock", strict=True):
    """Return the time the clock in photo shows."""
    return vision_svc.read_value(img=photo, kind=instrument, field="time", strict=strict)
11:22
